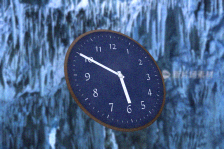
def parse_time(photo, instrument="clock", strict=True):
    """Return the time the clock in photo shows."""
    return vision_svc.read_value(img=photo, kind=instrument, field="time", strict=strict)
5:50
